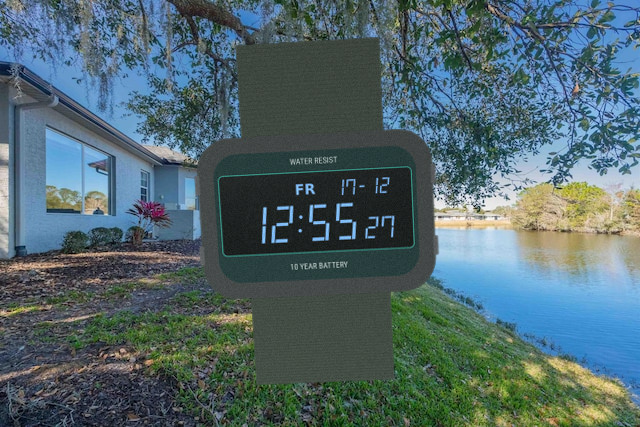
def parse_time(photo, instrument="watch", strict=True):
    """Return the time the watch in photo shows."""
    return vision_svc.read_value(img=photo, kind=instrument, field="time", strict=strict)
12:55:27
